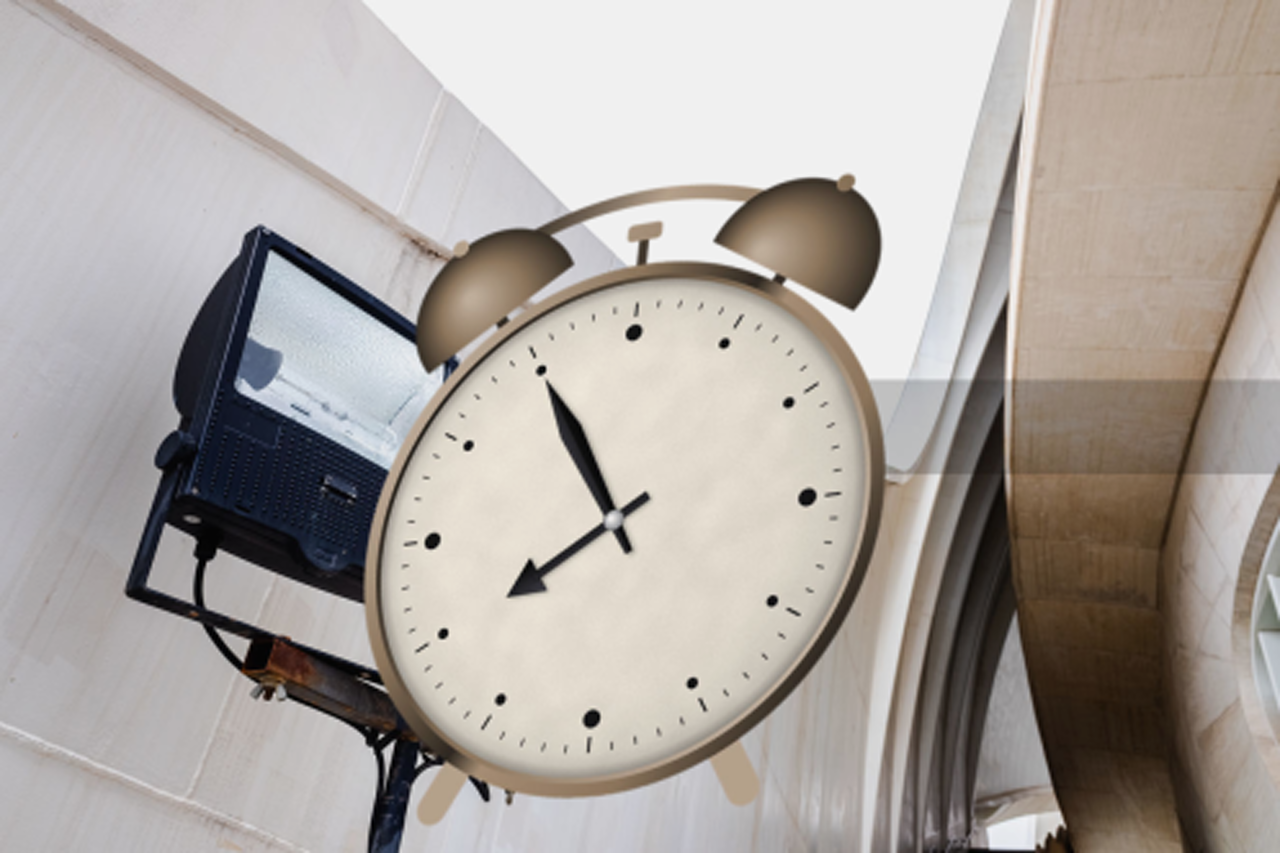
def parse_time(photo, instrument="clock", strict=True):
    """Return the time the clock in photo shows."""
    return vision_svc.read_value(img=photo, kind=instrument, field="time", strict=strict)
7:55
